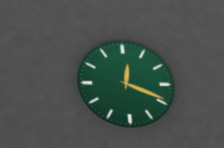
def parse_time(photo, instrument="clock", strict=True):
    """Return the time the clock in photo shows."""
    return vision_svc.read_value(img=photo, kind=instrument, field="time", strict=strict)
12:19
